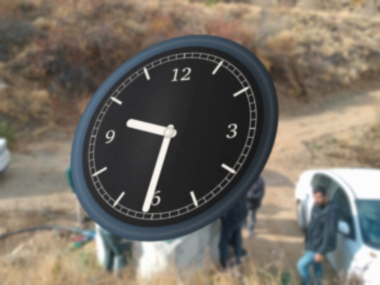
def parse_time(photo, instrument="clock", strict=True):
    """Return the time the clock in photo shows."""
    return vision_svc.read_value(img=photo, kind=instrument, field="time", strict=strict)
9:31
